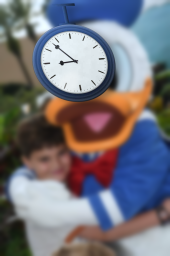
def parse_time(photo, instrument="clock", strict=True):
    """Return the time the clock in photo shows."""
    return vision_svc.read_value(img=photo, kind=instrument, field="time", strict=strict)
8:53
